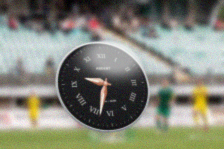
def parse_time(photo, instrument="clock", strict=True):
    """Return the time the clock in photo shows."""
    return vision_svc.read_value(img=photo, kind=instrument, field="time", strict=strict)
9:33
